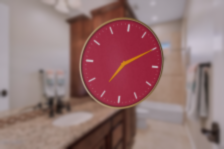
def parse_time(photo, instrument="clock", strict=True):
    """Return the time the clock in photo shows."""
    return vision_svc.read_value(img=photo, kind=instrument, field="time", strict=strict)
7:10
